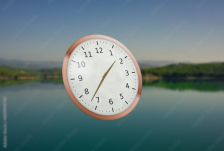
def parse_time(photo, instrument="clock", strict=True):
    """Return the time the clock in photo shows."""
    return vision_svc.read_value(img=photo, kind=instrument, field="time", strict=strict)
1:37
